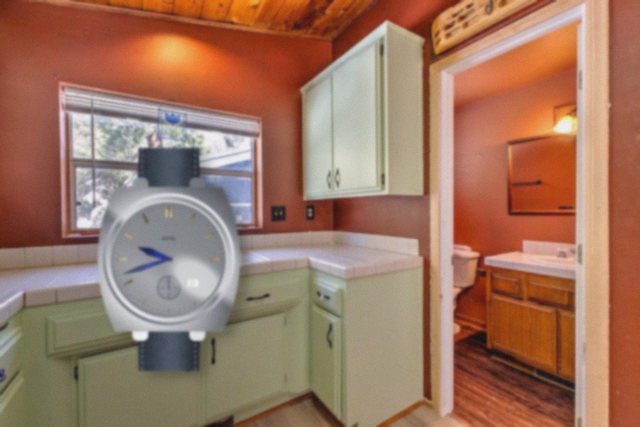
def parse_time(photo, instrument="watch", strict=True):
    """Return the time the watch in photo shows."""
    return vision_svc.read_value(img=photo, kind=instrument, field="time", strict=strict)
9:42
